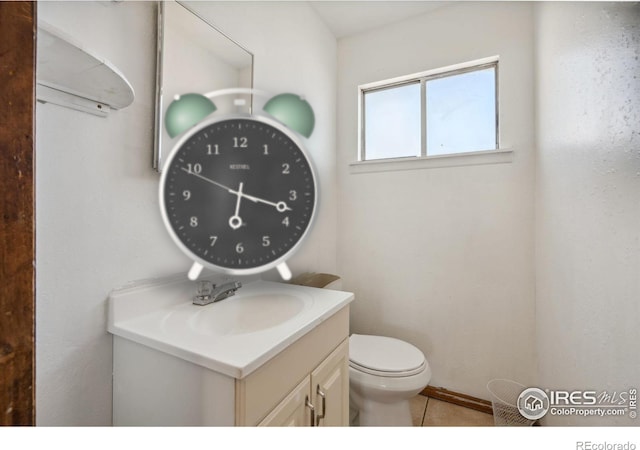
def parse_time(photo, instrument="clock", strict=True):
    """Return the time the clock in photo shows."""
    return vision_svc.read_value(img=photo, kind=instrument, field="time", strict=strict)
6:17:49
